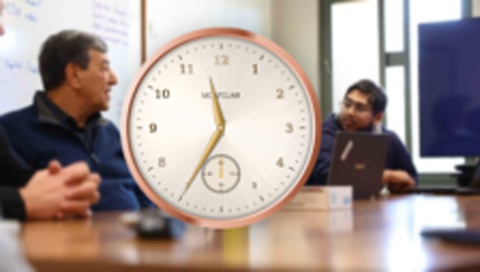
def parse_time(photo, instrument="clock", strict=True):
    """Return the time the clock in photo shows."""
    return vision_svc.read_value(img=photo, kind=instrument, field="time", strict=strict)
11:35
